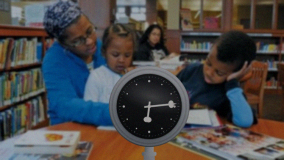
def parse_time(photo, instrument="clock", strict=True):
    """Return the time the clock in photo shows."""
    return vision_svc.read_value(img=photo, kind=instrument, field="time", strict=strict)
6:14
